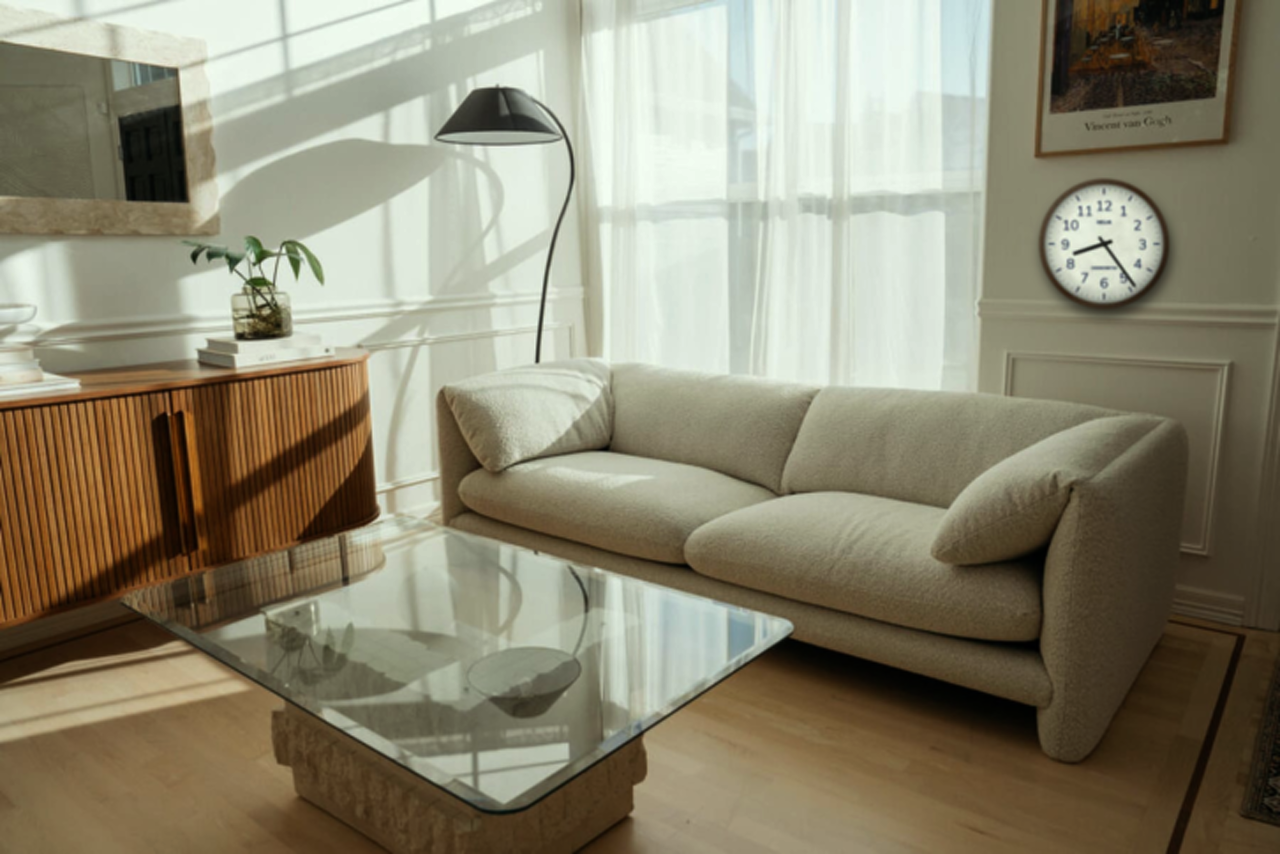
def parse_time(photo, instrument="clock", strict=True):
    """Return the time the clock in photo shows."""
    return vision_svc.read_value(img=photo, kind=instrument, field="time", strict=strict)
8:24
